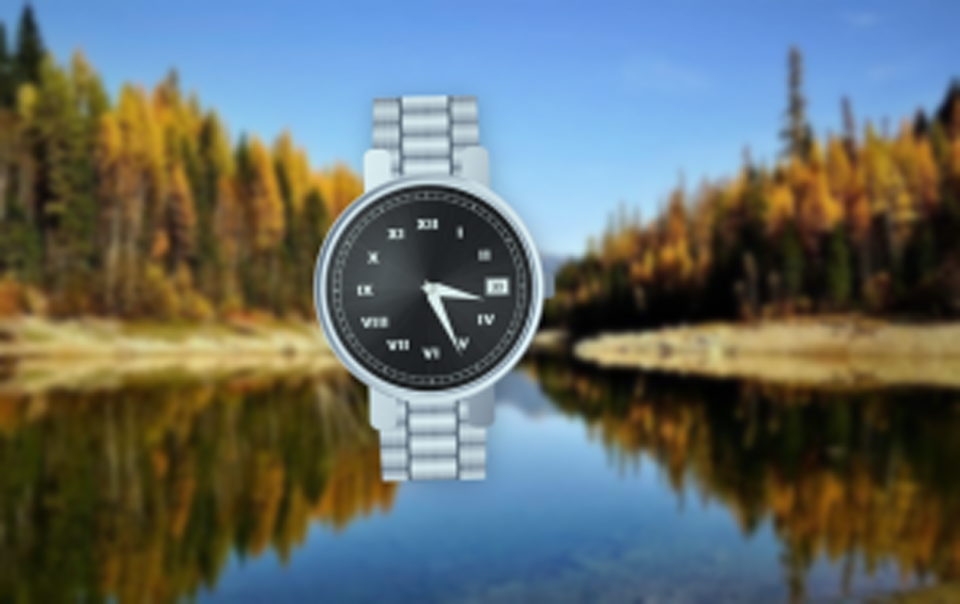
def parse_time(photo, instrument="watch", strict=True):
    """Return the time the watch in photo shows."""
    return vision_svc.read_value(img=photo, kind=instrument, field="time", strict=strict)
3:26
